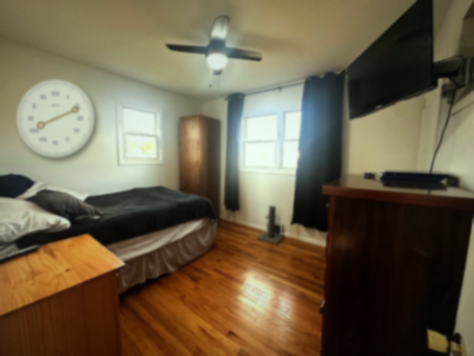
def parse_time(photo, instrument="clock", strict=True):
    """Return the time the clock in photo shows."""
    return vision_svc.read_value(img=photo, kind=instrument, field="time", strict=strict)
8:11
